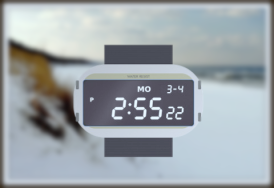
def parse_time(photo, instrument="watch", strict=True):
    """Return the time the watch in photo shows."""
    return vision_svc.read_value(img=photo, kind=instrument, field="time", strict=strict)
2:55:22
